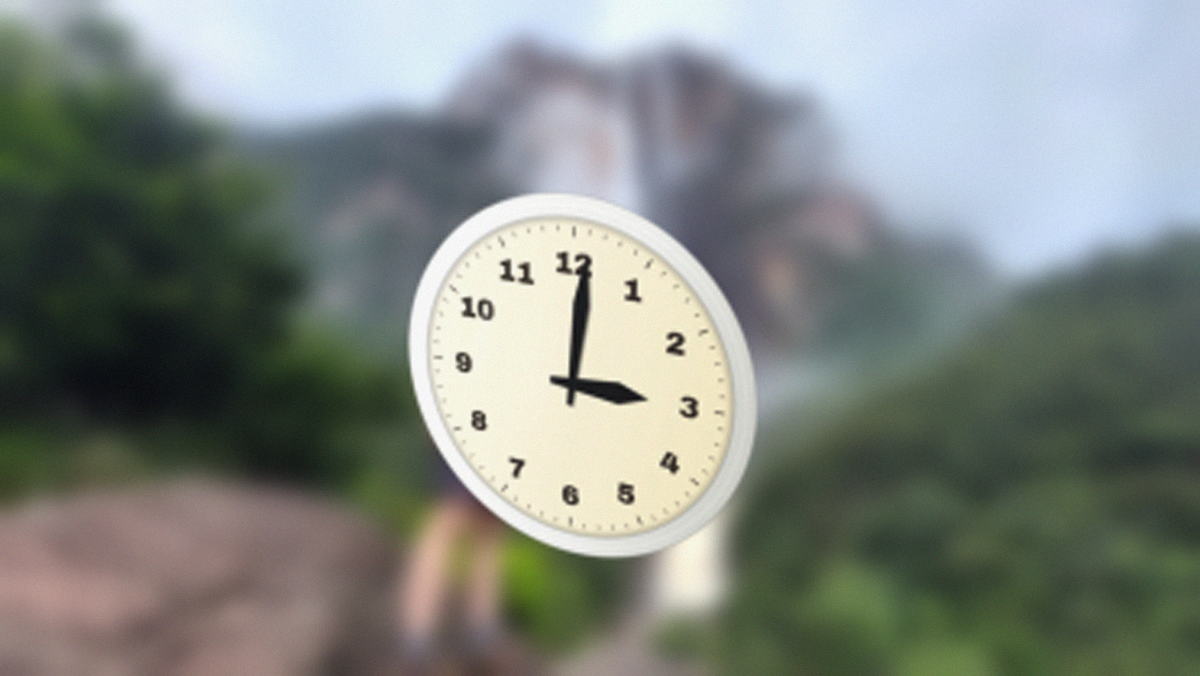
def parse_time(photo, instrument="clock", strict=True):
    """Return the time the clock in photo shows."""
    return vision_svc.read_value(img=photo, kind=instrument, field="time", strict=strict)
3:01
